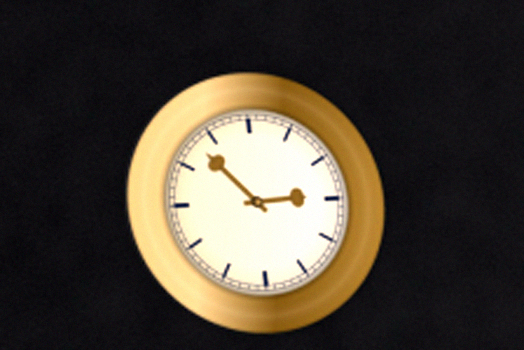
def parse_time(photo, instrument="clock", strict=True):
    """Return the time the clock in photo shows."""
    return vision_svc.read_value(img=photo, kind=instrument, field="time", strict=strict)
2:53
